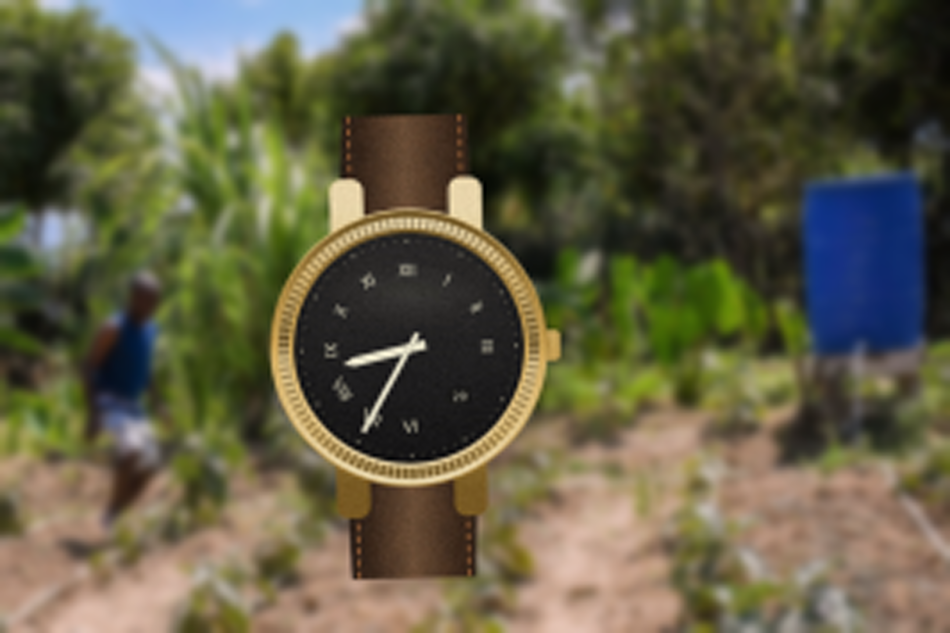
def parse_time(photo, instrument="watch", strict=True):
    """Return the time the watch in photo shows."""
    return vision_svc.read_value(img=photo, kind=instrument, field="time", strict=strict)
8:35
